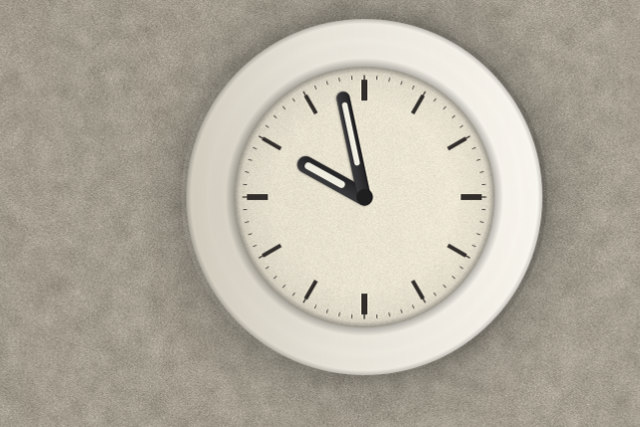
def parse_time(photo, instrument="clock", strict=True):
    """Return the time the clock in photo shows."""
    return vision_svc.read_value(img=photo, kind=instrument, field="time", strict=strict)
9:58
